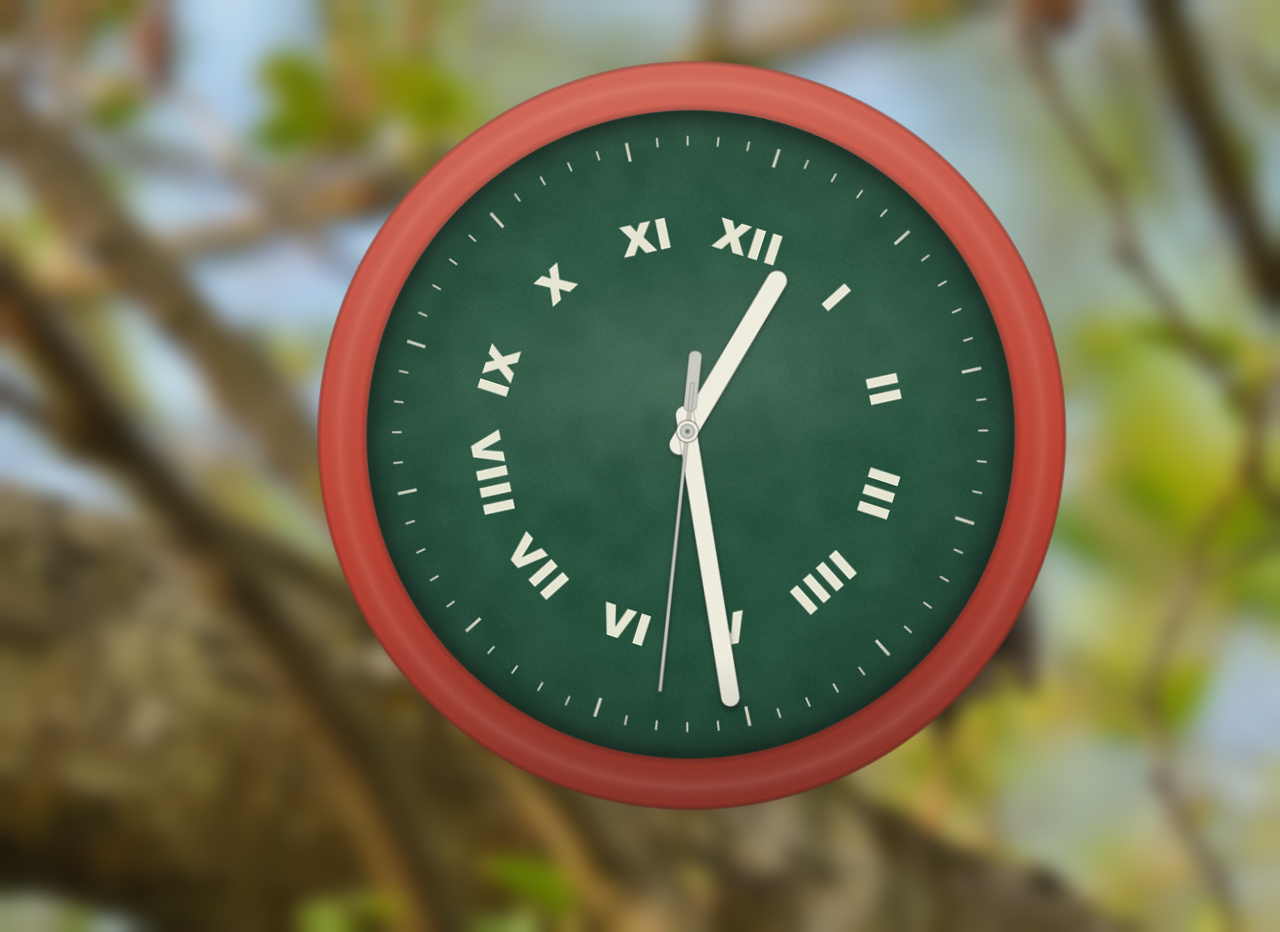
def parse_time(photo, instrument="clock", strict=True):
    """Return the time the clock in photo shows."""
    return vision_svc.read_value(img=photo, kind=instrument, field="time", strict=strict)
12:25:28
